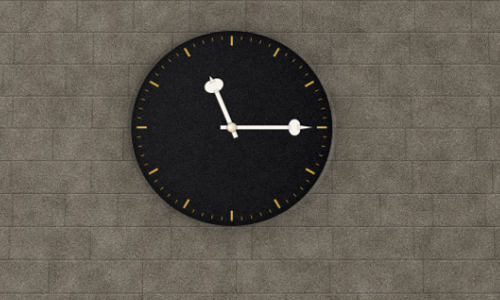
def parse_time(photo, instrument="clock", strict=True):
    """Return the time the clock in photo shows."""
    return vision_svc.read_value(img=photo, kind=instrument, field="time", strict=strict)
11:15
